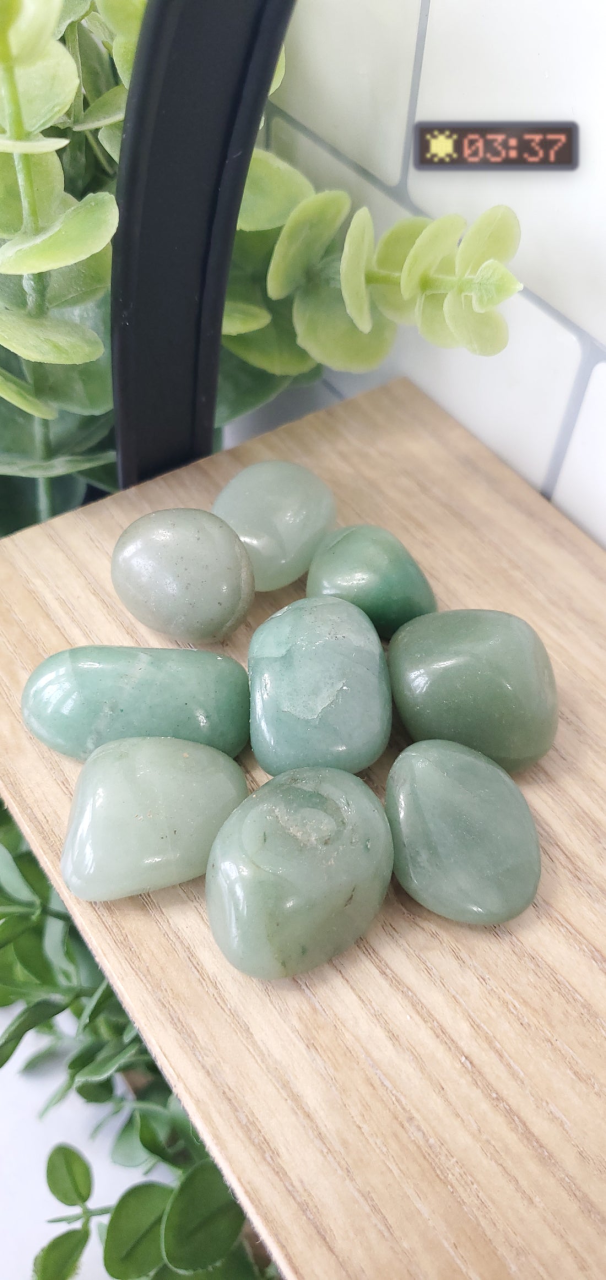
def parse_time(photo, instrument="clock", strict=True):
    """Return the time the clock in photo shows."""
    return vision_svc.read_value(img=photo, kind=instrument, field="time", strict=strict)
3:37
